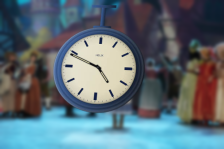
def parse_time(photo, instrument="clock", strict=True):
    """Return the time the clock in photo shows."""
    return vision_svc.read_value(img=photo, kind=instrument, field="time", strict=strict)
4:49
